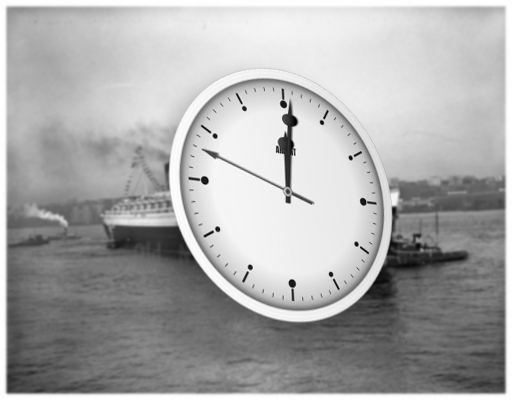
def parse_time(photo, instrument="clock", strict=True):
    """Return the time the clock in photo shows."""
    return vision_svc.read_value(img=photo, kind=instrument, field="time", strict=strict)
12:00:48
